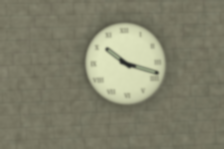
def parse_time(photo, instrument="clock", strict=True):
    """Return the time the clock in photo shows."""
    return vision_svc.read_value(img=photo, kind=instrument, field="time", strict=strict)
10:18
